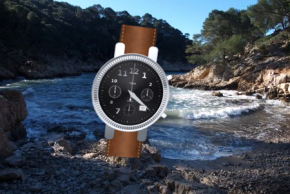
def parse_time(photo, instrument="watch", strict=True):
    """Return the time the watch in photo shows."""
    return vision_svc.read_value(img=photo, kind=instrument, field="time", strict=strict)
4:21
